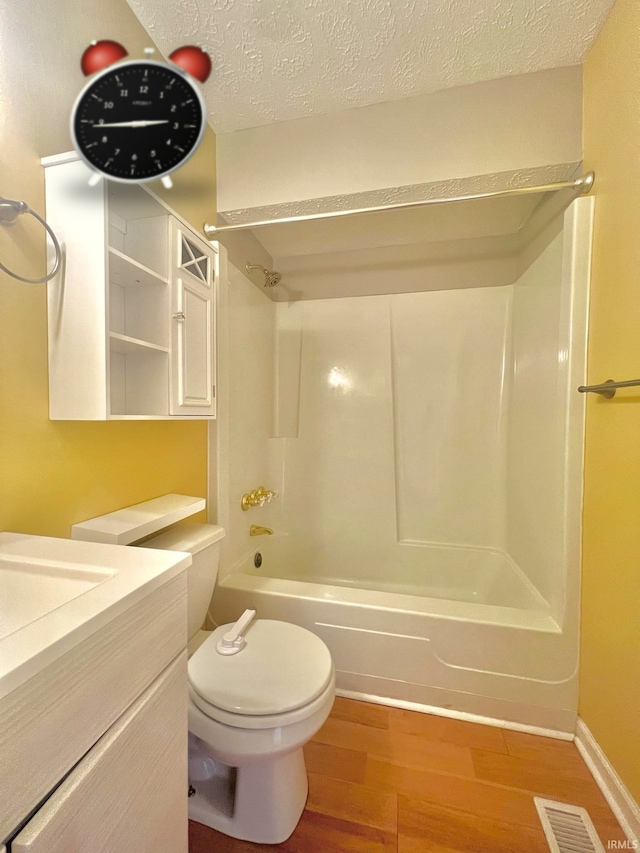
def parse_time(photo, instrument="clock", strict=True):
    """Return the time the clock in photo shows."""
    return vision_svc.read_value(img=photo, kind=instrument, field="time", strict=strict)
2:44
